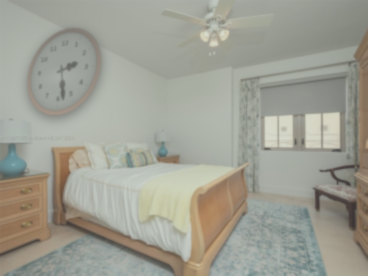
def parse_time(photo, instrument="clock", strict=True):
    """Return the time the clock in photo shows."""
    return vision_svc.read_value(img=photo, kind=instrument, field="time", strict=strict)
2:28
